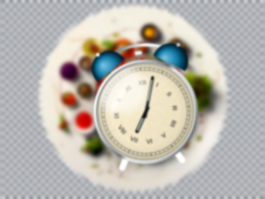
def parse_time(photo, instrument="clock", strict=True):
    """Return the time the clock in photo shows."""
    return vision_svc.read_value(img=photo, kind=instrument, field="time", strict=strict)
7:03
